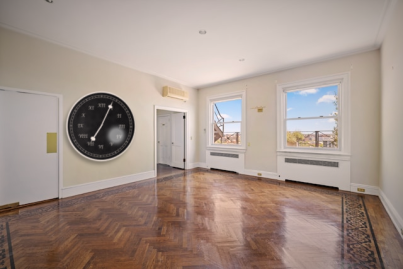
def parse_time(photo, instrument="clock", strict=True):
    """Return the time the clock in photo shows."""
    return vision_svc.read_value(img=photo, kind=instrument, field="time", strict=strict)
7:04
